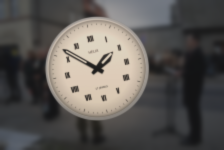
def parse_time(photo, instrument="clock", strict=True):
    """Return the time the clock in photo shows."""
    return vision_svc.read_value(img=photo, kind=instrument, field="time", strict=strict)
1:52
